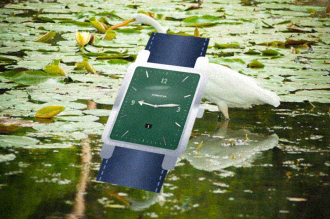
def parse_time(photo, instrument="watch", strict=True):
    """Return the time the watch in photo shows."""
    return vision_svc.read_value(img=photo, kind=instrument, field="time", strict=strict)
9:13
